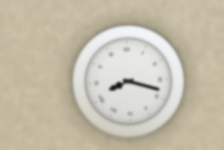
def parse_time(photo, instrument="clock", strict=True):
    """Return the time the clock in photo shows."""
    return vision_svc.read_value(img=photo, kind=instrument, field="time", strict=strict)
8:18
